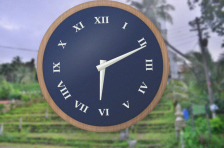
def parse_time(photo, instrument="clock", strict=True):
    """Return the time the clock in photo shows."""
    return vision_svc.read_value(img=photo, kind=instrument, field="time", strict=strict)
6:11
